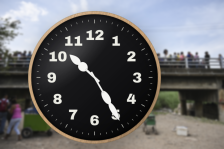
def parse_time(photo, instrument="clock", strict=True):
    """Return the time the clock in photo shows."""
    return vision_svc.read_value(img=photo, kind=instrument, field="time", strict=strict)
10:25
